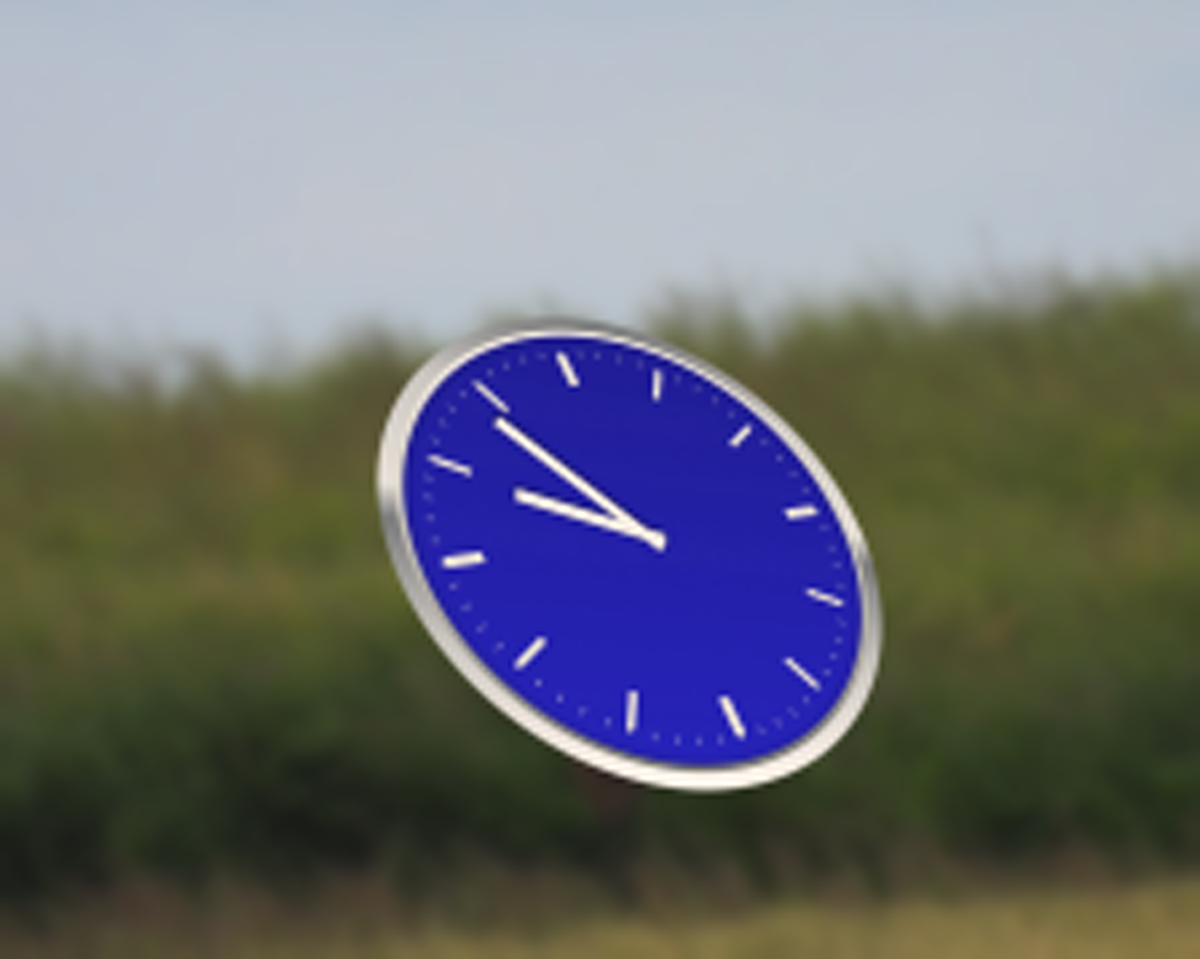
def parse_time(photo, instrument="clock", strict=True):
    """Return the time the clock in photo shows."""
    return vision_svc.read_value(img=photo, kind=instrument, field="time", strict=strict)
9:54
